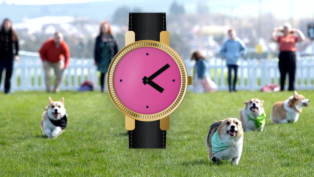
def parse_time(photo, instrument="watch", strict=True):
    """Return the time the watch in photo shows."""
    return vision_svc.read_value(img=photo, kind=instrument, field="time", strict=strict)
4:09
